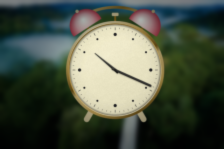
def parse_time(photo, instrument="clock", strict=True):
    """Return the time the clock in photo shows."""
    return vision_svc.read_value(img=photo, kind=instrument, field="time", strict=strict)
10:19
